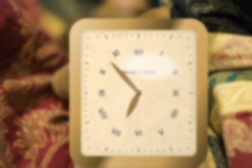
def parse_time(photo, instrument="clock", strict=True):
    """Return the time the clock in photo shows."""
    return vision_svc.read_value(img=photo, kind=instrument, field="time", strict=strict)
6:53
